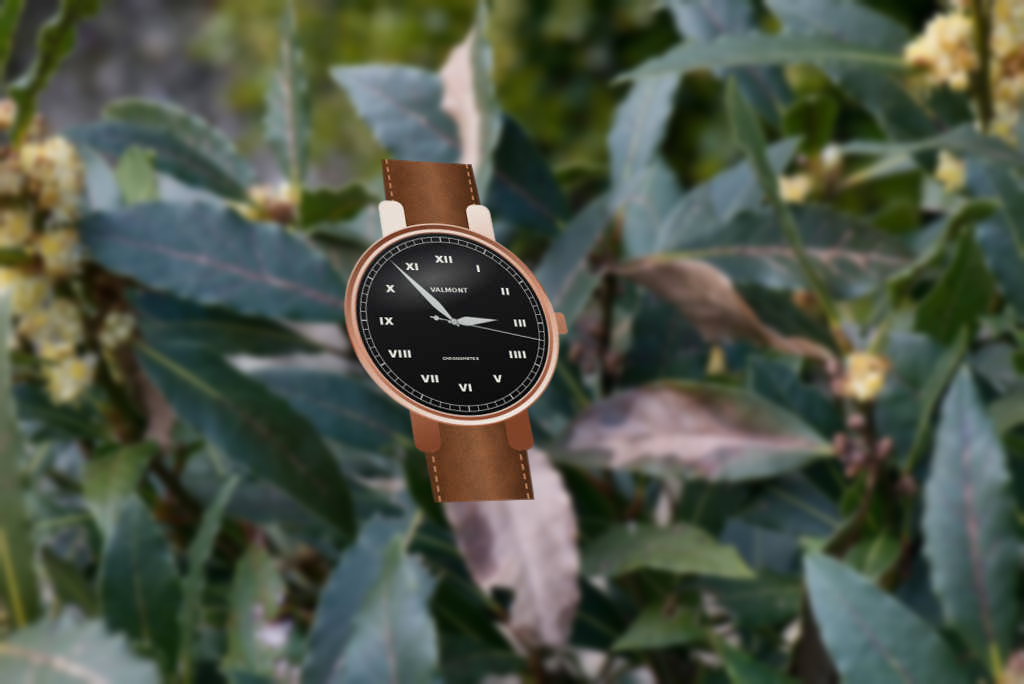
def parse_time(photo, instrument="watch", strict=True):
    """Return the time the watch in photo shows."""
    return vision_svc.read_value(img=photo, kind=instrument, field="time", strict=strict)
2:53:17
